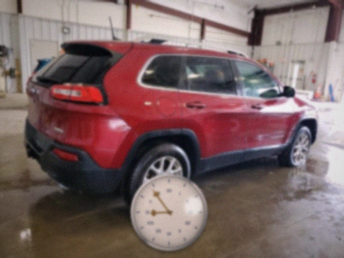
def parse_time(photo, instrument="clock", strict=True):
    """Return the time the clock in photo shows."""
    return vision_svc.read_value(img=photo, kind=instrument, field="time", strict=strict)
8:54
